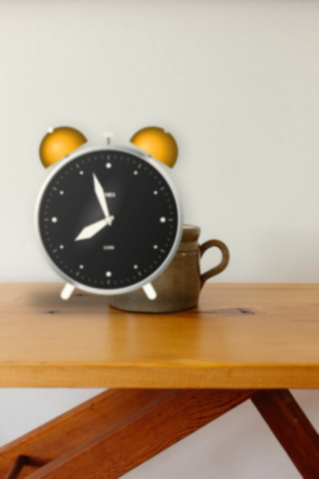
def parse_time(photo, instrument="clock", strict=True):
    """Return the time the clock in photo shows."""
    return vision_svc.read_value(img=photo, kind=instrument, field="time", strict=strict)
7:57
